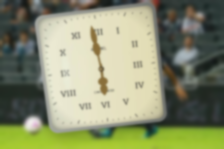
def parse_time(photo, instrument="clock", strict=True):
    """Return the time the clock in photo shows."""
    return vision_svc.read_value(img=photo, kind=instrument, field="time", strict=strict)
5:59
